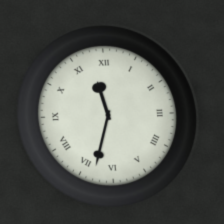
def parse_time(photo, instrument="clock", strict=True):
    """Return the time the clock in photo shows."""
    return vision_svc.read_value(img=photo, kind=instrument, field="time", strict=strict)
11:33
